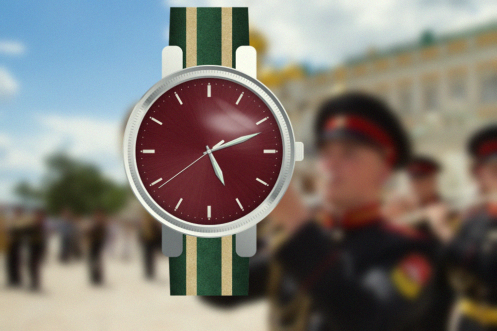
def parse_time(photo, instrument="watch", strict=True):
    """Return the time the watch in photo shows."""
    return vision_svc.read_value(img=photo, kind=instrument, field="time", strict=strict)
5:11:39
